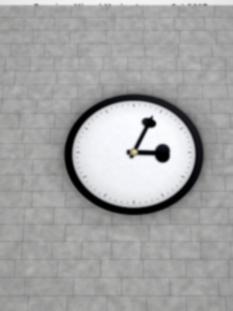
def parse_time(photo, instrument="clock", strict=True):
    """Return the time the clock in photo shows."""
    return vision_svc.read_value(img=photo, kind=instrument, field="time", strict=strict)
3:04
